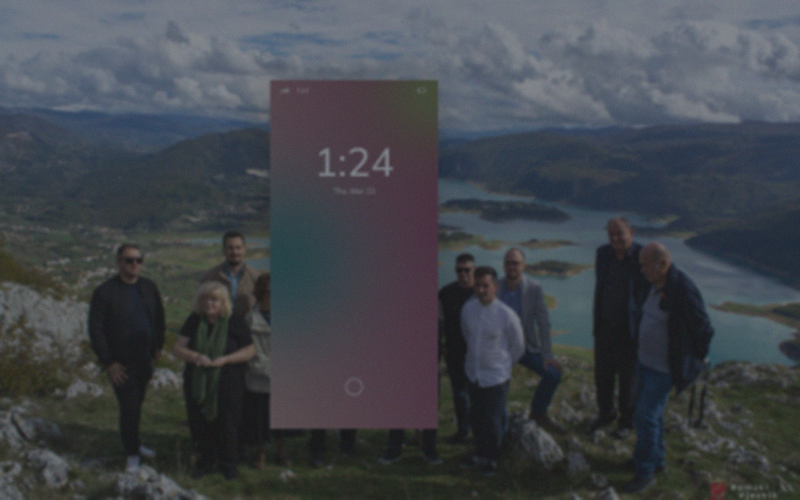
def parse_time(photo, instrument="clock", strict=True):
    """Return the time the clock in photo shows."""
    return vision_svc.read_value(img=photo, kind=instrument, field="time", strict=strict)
1:24
